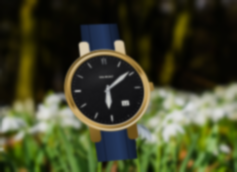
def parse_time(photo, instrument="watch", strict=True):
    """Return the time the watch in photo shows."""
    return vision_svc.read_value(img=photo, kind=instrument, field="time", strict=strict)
6:09
